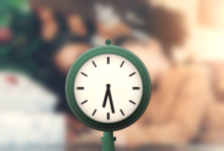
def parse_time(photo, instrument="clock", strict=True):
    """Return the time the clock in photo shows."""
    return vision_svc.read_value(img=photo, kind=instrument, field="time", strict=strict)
6:28
